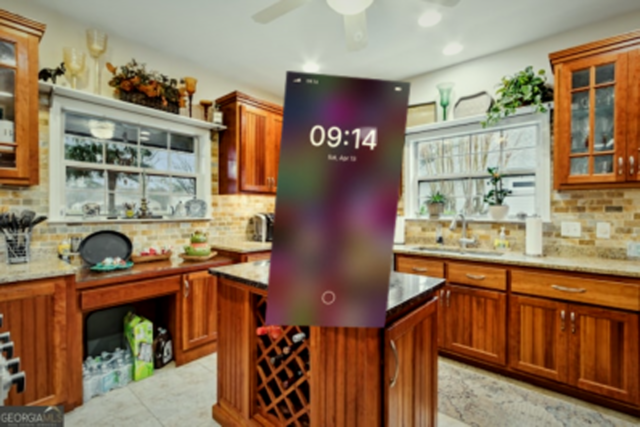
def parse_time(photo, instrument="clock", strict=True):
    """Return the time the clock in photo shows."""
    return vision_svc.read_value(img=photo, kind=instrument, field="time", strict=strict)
9:14
